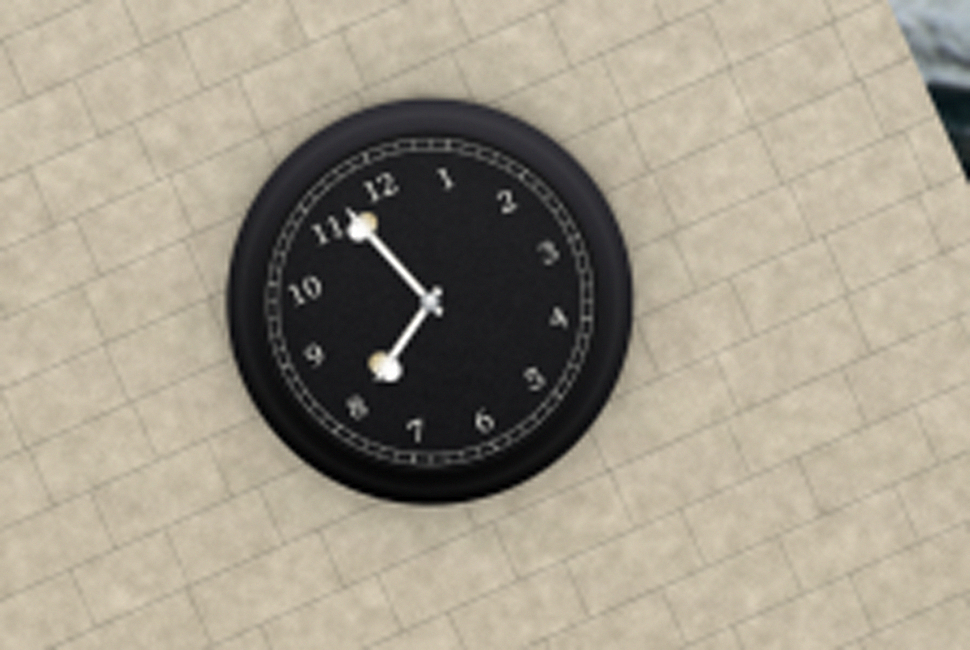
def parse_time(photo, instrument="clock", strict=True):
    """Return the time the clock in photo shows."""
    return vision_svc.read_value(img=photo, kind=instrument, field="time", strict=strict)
7:57
